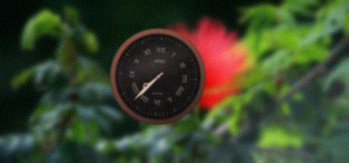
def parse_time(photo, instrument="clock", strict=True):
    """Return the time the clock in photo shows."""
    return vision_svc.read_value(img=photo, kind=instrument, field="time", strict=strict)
7:37
